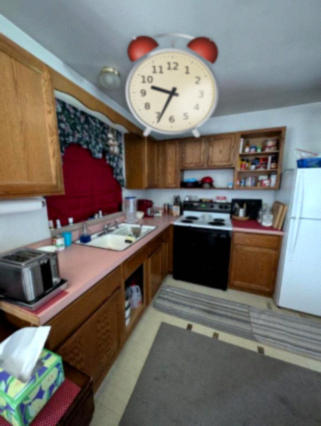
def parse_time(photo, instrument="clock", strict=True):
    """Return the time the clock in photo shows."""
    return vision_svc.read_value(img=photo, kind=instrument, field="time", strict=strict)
9:34
